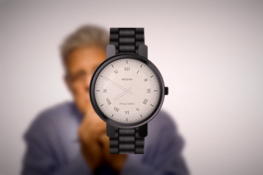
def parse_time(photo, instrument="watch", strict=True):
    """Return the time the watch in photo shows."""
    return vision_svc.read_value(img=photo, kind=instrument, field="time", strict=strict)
7:50
